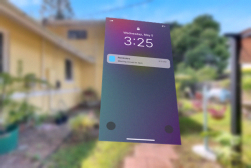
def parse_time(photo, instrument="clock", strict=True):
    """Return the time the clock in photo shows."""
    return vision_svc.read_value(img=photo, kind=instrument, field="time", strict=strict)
3:25
